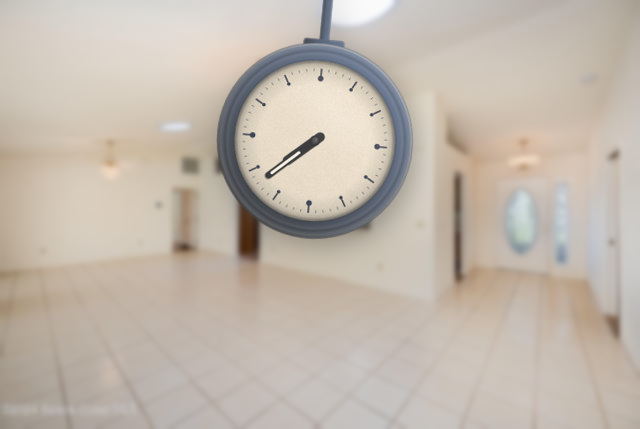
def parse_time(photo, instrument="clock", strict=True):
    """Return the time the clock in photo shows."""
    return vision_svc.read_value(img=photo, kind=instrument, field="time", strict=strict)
7:38
